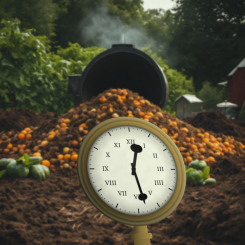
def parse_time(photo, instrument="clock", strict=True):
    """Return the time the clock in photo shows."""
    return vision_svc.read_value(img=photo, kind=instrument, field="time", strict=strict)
12:28
